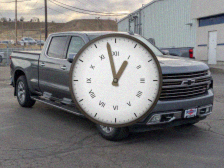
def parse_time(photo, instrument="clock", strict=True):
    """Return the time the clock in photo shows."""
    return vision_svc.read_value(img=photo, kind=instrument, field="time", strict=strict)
12:58
